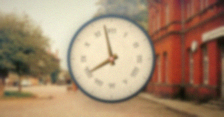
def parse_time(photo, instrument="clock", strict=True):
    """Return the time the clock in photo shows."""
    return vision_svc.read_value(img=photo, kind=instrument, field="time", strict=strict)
7:58
